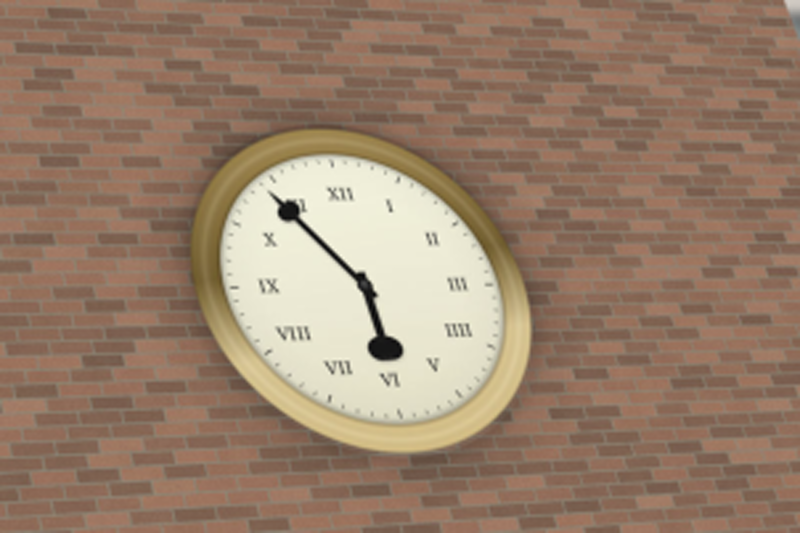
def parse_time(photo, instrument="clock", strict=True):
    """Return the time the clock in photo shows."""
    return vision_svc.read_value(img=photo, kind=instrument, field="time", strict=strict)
5:54
